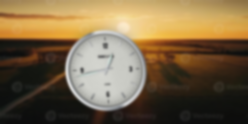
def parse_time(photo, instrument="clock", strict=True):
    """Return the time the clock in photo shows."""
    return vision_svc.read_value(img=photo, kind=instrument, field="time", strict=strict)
12:43
